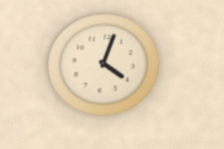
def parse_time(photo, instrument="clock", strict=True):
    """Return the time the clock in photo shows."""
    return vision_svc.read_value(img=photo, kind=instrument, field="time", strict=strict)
4:02
